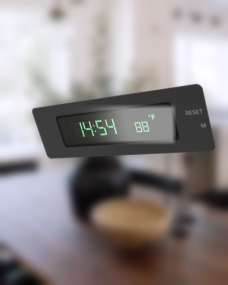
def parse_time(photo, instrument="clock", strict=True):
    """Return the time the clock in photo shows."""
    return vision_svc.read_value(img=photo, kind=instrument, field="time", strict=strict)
14:54
